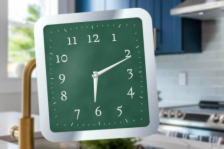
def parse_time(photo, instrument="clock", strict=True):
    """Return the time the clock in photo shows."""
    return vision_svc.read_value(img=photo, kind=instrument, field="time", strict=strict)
6:11
